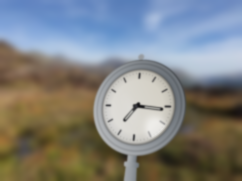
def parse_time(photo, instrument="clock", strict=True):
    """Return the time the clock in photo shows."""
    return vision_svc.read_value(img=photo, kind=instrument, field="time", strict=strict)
7:16
